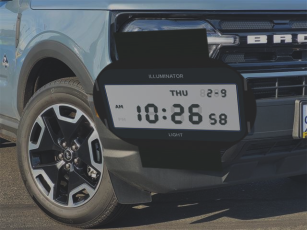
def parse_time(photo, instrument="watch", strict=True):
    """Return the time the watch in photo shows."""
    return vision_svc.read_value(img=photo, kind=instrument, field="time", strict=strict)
10:26:58
